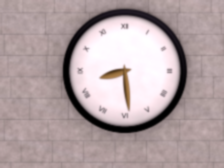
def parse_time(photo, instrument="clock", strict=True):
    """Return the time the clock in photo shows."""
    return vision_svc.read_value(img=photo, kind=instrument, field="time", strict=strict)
8:29
